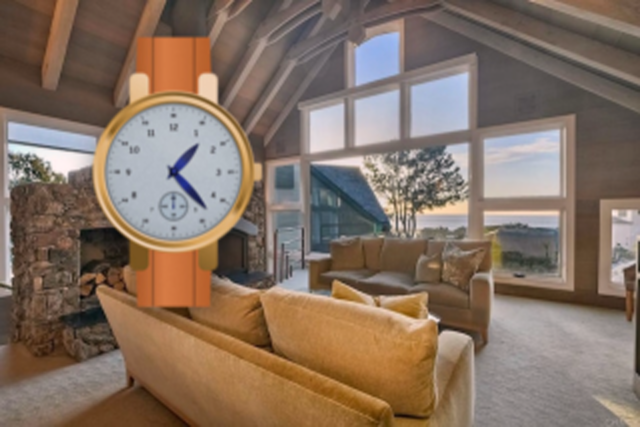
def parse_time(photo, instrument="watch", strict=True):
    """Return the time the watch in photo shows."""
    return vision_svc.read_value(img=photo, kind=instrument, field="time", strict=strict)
1:23
